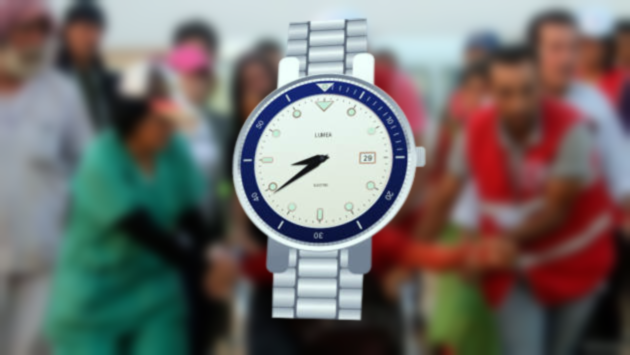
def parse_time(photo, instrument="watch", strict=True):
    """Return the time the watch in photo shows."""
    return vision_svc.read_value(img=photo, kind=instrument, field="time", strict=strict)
8:39
